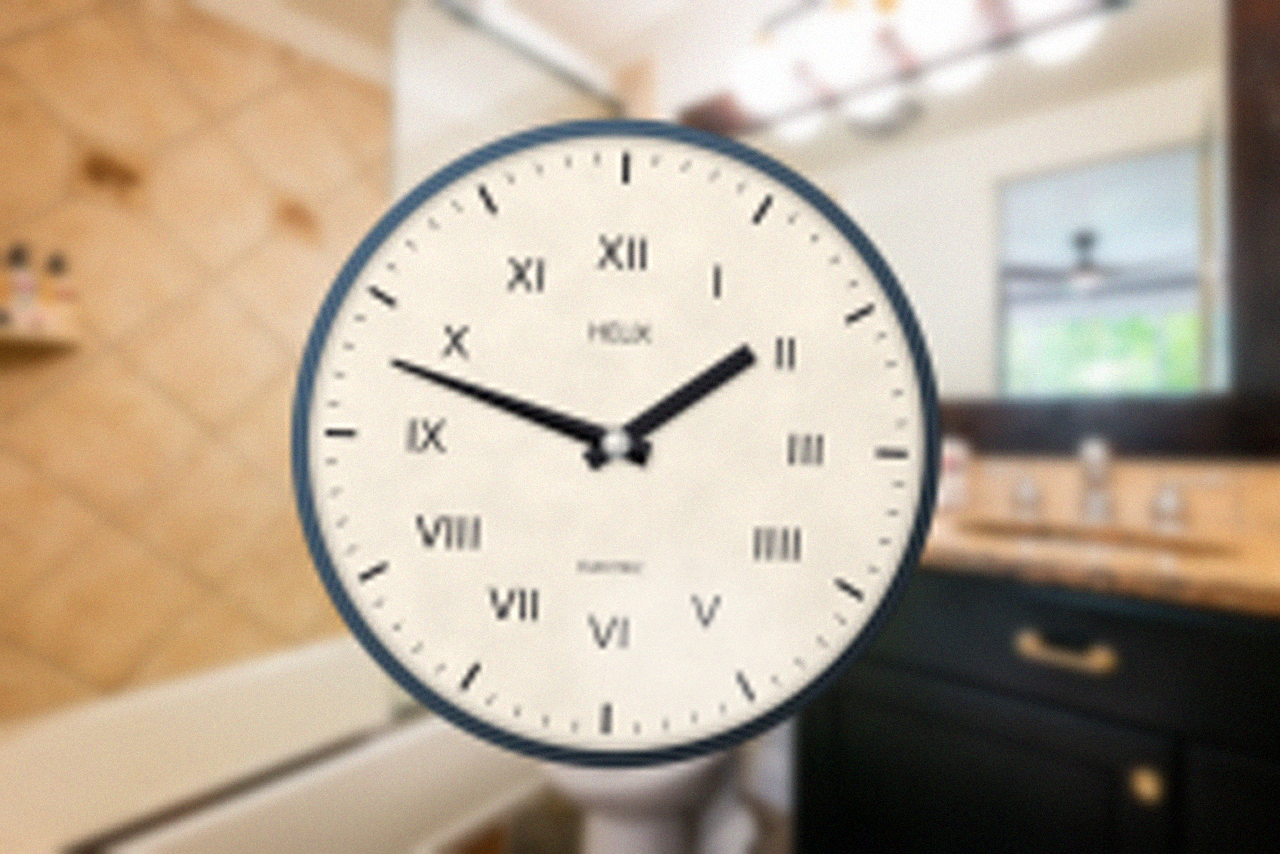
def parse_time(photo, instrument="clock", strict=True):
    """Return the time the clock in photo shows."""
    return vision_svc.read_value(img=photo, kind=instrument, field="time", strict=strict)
1:48
